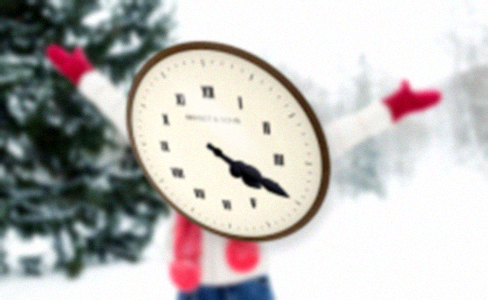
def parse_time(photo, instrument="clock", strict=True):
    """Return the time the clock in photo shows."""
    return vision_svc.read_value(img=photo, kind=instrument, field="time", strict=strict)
4:20
